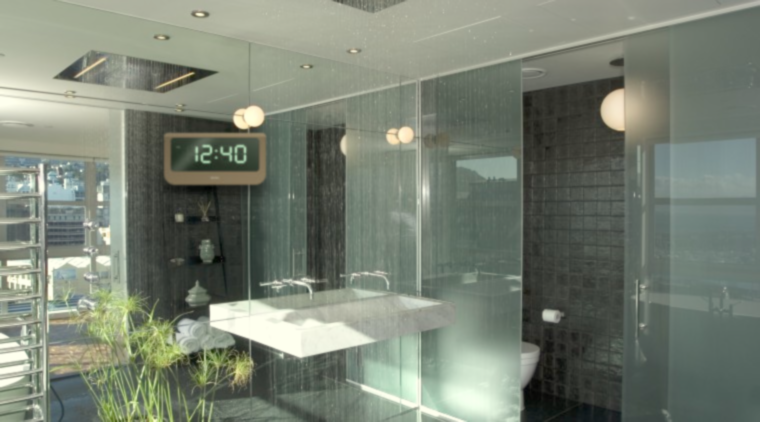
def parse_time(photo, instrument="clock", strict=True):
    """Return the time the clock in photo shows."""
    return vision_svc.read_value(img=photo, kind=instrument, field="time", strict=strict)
12:40
